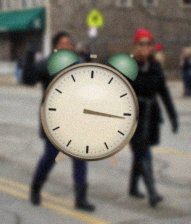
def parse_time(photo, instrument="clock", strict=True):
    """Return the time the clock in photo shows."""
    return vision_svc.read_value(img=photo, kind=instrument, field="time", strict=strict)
3:16
